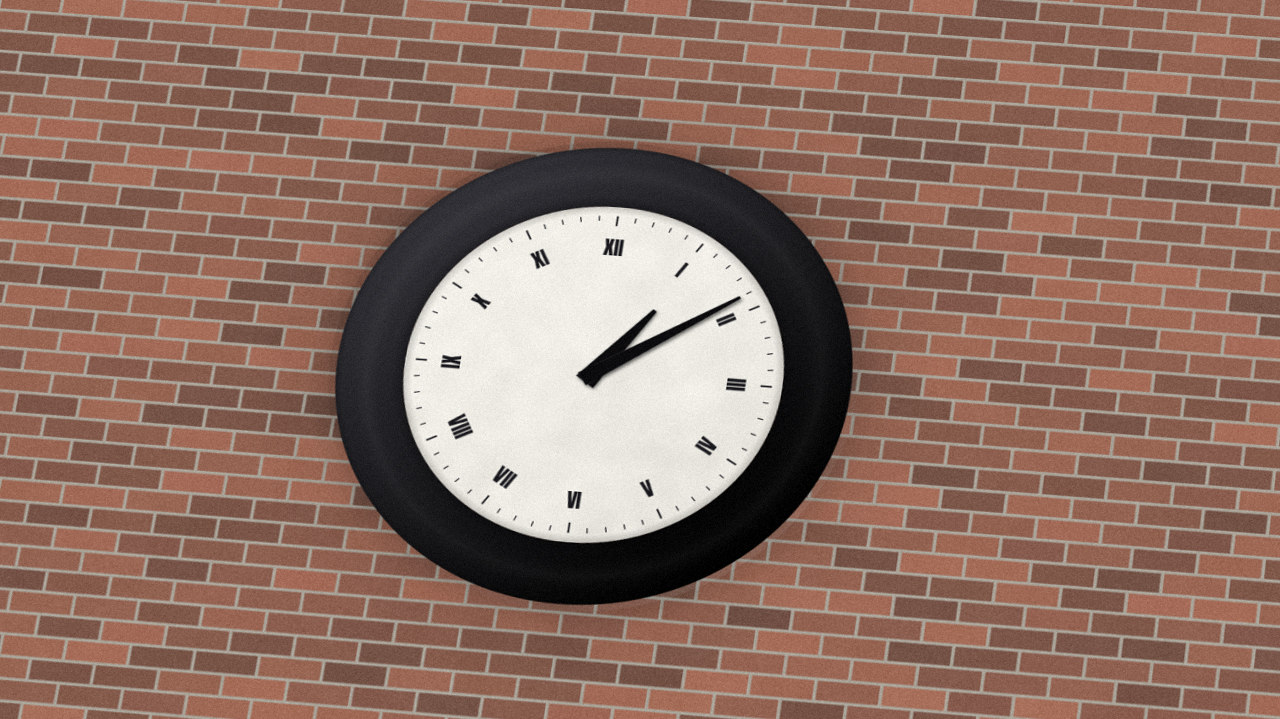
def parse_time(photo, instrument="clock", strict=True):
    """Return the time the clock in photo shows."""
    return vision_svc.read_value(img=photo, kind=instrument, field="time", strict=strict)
1:09
